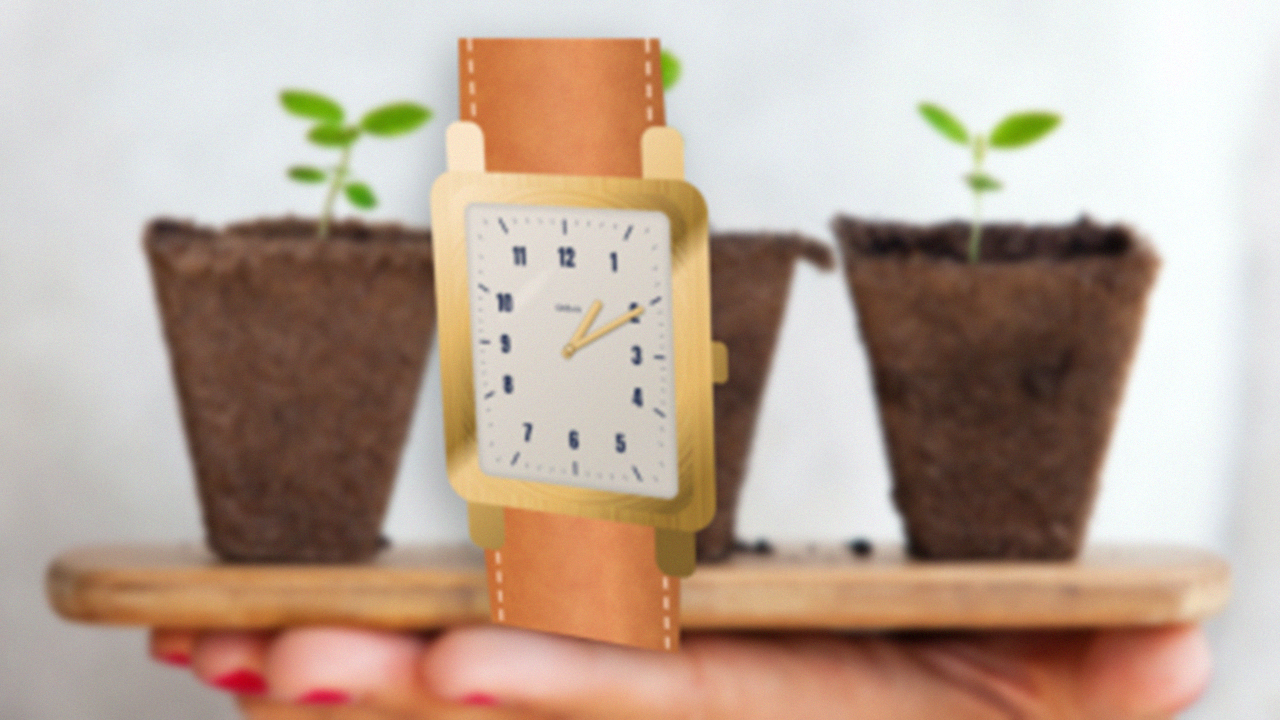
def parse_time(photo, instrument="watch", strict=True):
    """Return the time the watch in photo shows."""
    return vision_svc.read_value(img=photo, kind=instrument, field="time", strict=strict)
1:10
